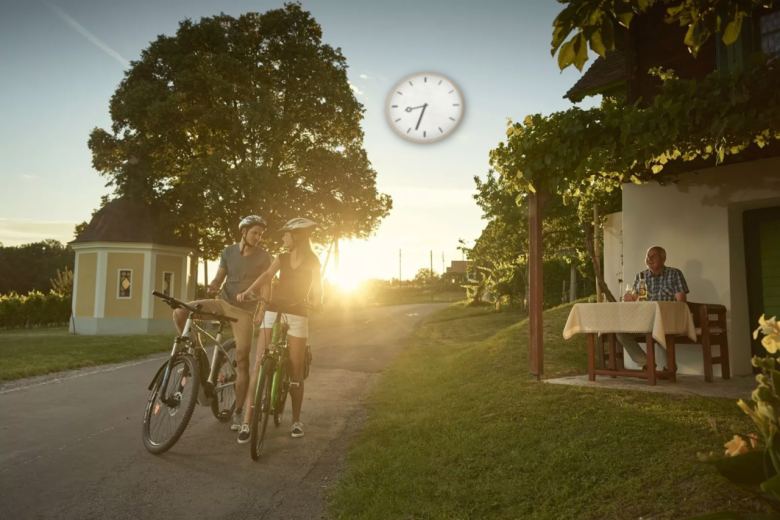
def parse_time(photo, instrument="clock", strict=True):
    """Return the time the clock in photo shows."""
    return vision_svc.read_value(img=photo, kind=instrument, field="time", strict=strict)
8:33
